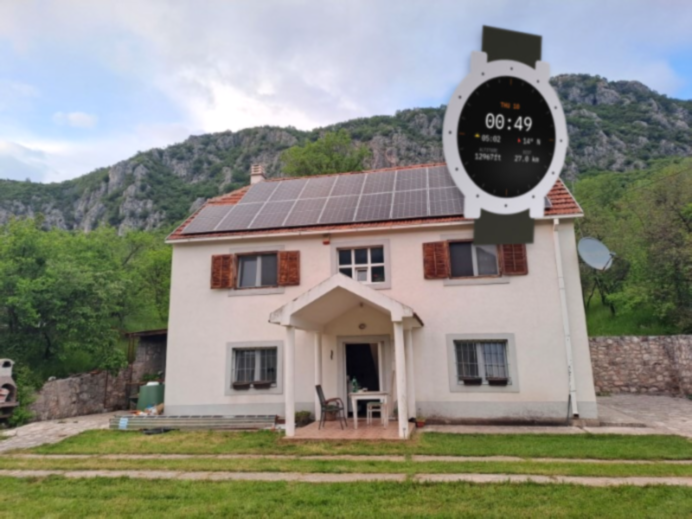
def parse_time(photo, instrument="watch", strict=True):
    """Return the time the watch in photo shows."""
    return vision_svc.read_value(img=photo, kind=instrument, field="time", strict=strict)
0:49
